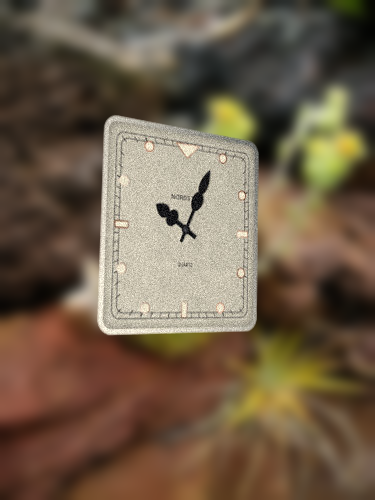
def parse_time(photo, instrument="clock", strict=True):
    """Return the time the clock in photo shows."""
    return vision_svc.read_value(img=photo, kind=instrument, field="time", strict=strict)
10:04
